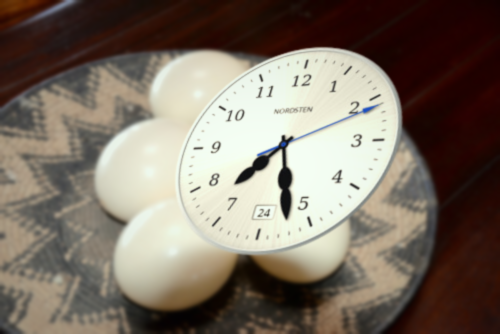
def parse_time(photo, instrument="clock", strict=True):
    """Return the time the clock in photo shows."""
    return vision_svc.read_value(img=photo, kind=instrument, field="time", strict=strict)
7:27:11
